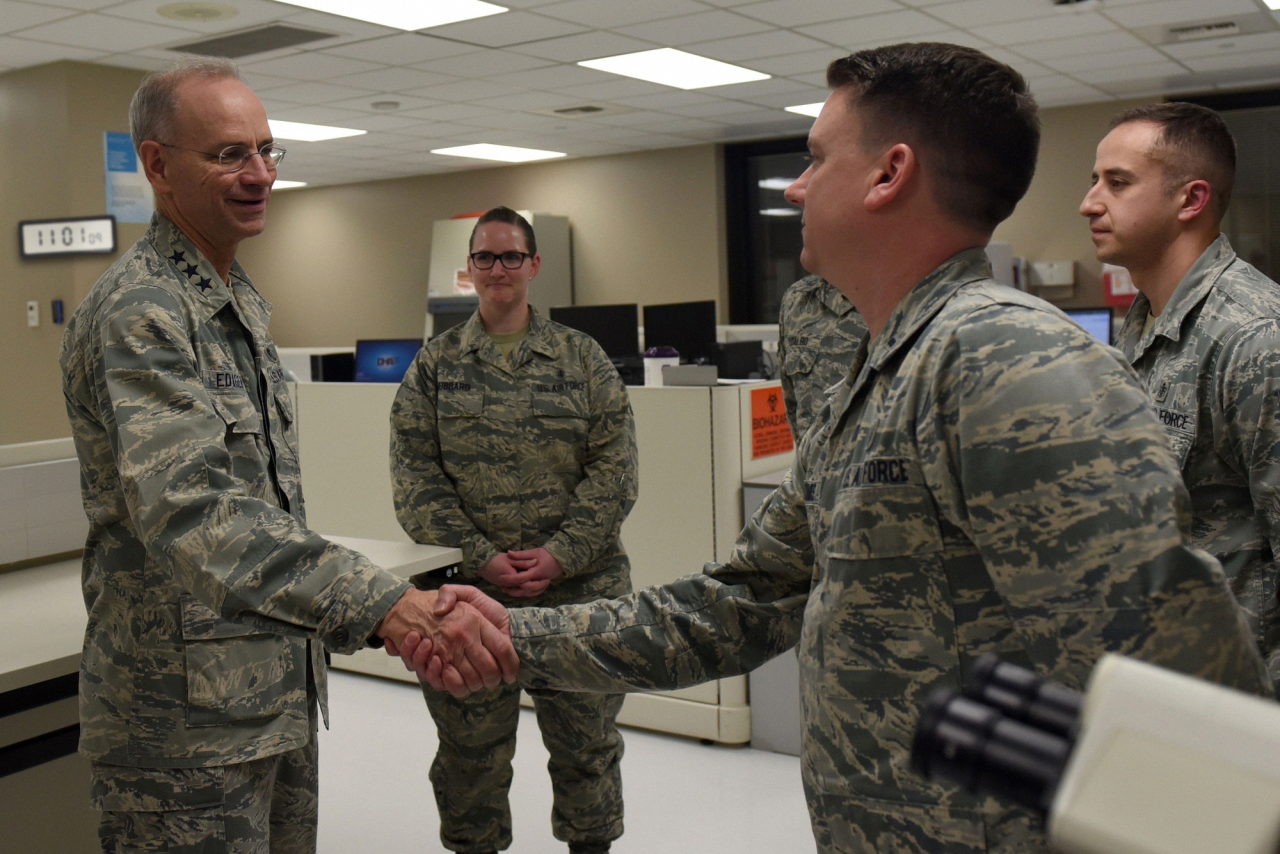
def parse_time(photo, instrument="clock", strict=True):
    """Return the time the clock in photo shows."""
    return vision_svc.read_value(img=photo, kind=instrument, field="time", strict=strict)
11:01
